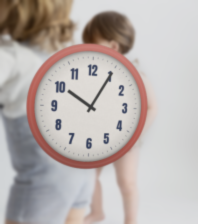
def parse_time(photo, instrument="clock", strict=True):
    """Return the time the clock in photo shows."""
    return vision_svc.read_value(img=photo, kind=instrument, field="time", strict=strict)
10:05
